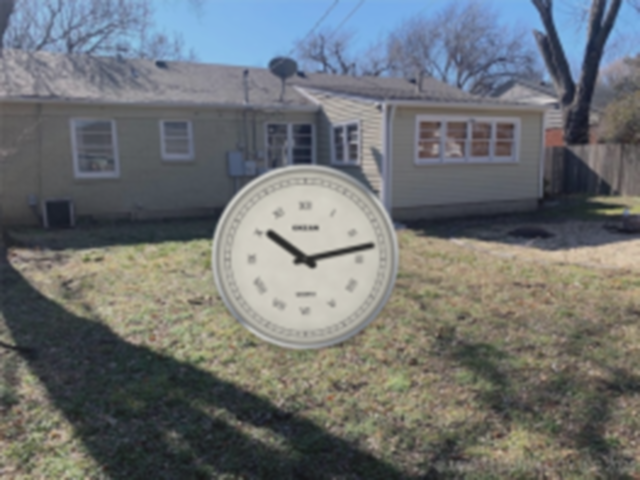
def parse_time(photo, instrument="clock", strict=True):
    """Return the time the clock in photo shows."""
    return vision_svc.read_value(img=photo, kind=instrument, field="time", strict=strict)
10:13
